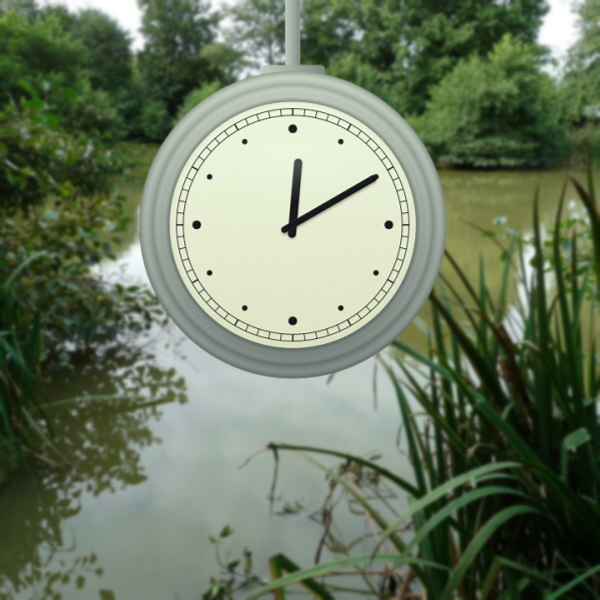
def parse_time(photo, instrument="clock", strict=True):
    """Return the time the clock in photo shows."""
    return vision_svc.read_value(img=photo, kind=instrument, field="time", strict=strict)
12:10
